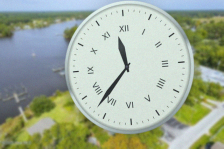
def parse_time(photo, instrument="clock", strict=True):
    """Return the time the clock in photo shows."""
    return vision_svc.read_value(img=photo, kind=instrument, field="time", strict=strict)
11:37
